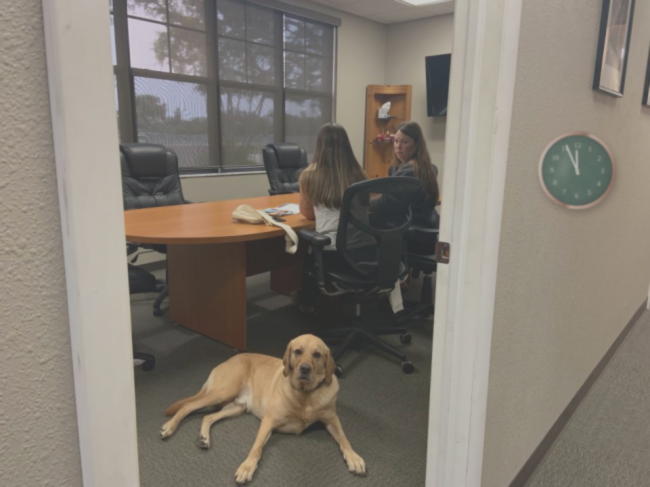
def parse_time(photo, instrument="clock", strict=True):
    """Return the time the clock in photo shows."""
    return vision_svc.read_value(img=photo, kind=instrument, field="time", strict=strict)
11:56
